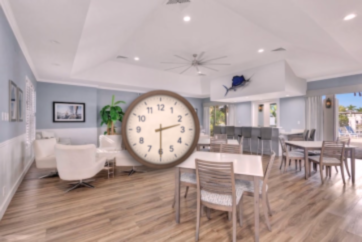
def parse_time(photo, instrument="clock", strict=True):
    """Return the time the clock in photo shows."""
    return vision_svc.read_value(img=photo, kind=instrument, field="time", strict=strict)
2:30
